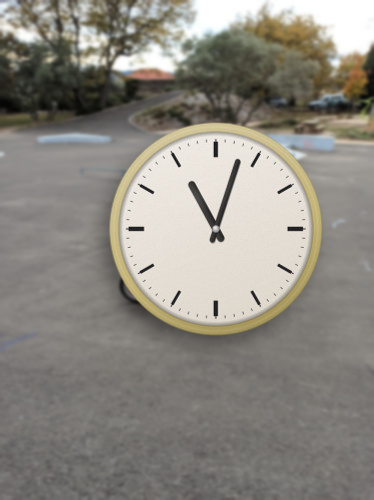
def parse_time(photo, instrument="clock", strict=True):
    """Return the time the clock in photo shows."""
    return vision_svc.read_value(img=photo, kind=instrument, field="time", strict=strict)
11:03
